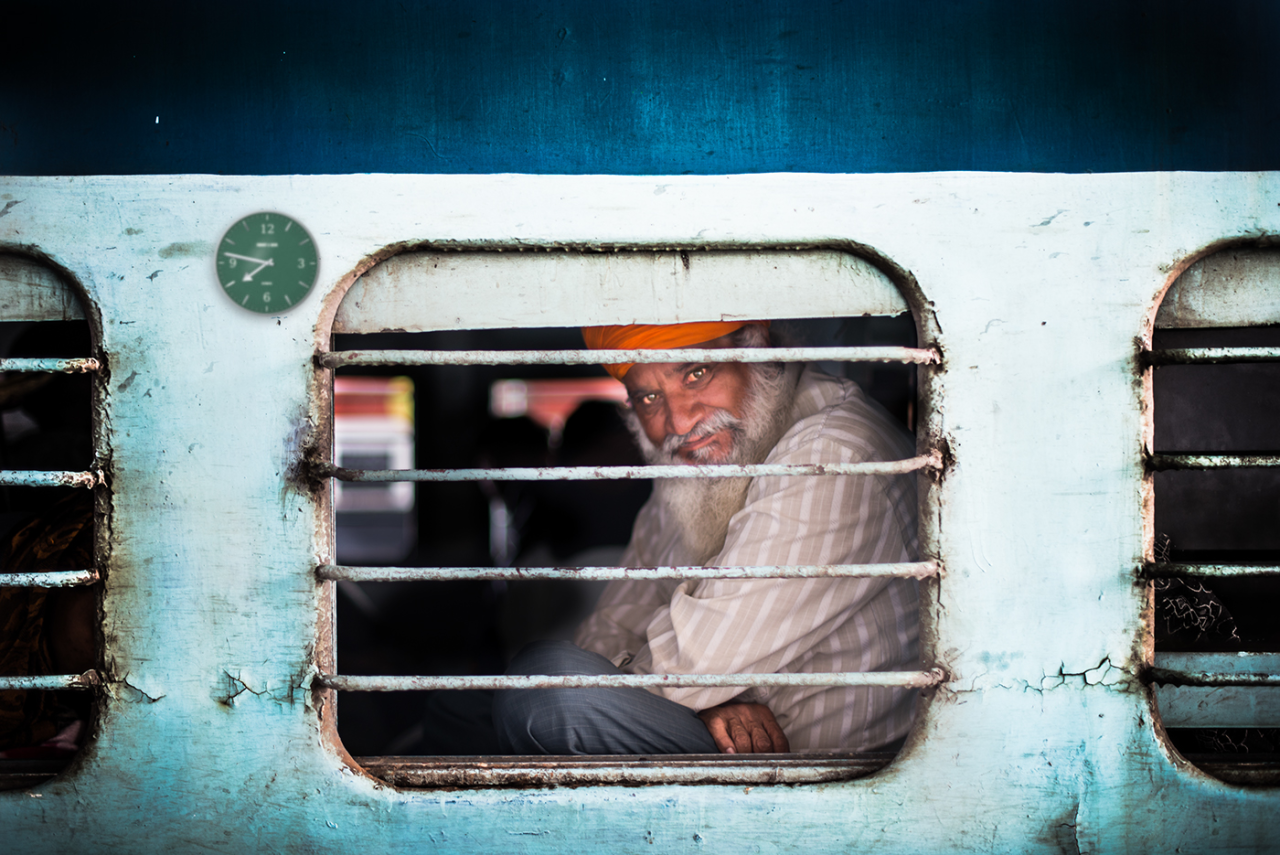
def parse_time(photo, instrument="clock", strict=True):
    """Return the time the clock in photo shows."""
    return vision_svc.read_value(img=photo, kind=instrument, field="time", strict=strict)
7:47
